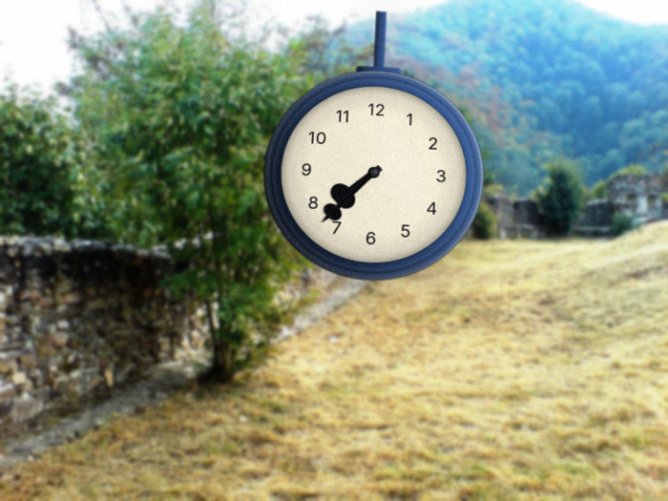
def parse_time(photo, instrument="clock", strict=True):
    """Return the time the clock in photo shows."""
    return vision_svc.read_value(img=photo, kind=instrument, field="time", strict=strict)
7:37
